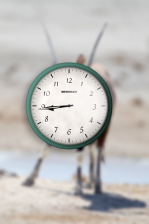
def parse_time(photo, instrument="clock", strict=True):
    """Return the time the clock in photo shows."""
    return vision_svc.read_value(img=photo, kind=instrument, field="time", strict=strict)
8:44
